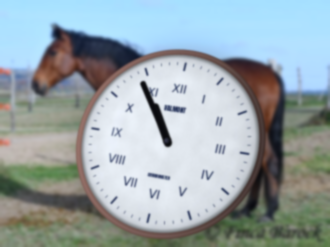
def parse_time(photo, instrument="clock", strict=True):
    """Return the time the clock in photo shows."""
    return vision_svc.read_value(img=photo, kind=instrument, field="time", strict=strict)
10:54
